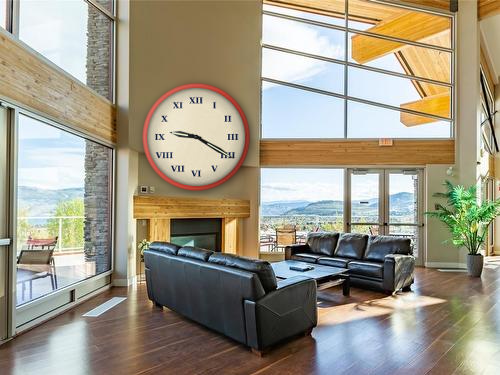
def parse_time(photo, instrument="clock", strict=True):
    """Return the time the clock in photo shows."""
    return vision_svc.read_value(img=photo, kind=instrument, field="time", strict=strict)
9:20
